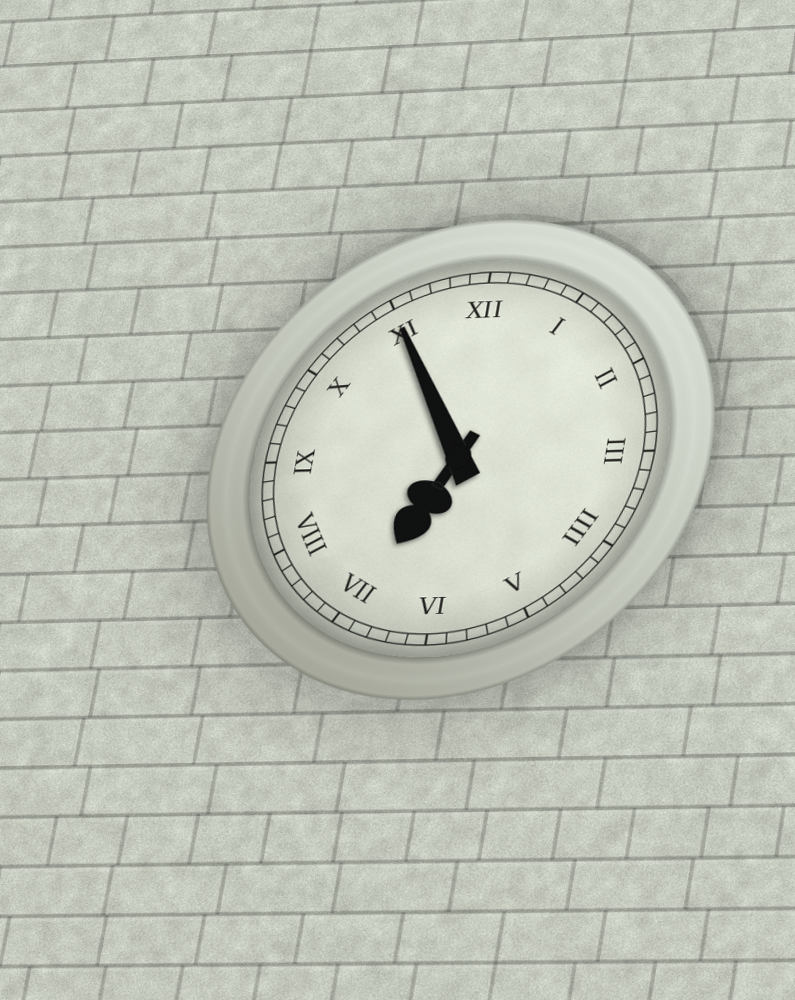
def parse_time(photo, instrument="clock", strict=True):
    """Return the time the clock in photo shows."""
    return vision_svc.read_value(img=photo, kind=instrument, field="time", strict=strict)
6:55
